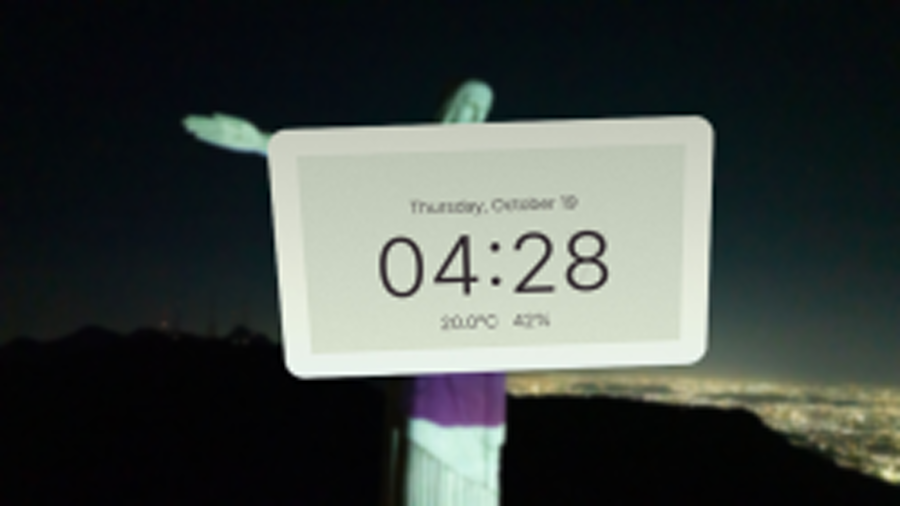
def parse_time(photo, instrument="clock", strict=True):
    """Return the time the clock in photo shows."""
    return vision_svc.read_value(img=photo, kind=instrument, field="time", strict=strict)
4:28
